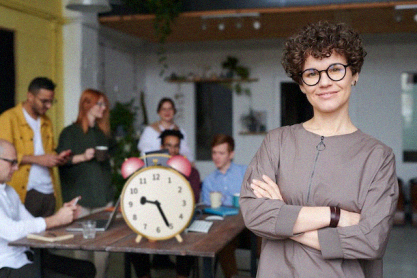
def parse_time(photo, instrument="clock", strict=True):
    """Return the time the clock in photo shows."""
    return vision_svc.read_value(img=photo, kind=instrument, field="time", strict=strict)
9:26
